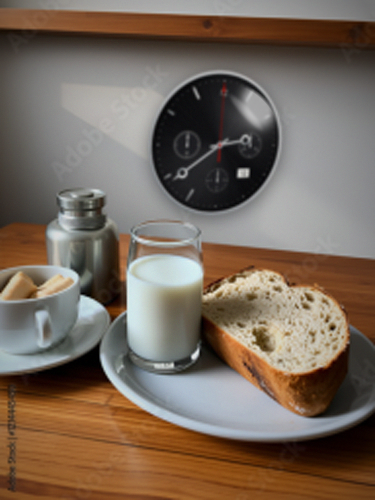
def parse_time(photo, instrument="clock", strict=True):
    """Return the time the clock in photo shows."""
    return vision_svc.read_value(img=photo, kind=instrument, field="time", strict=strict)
2:39
